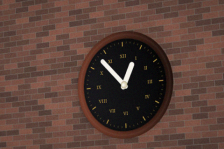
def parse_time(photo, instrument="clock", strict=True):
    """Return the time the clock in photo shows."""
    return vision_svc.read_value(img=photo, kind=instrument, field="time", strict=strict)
12:53
